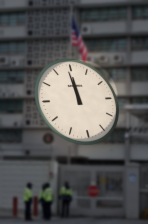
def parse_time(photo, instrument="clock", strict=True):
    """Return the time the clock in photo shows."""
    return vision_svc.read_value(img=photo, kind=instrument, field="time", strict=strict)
11:59
